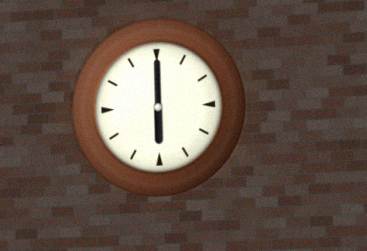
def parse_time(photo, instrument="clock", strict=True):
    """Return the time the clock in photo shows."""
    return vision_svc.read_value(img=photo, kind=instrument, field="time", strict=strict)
6:00
